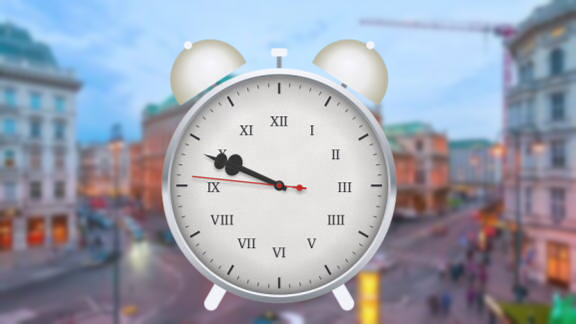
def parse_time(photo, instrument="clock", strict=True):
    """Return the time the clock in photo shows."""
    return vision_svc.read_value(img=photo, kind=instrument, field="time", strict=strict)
9:48:46
